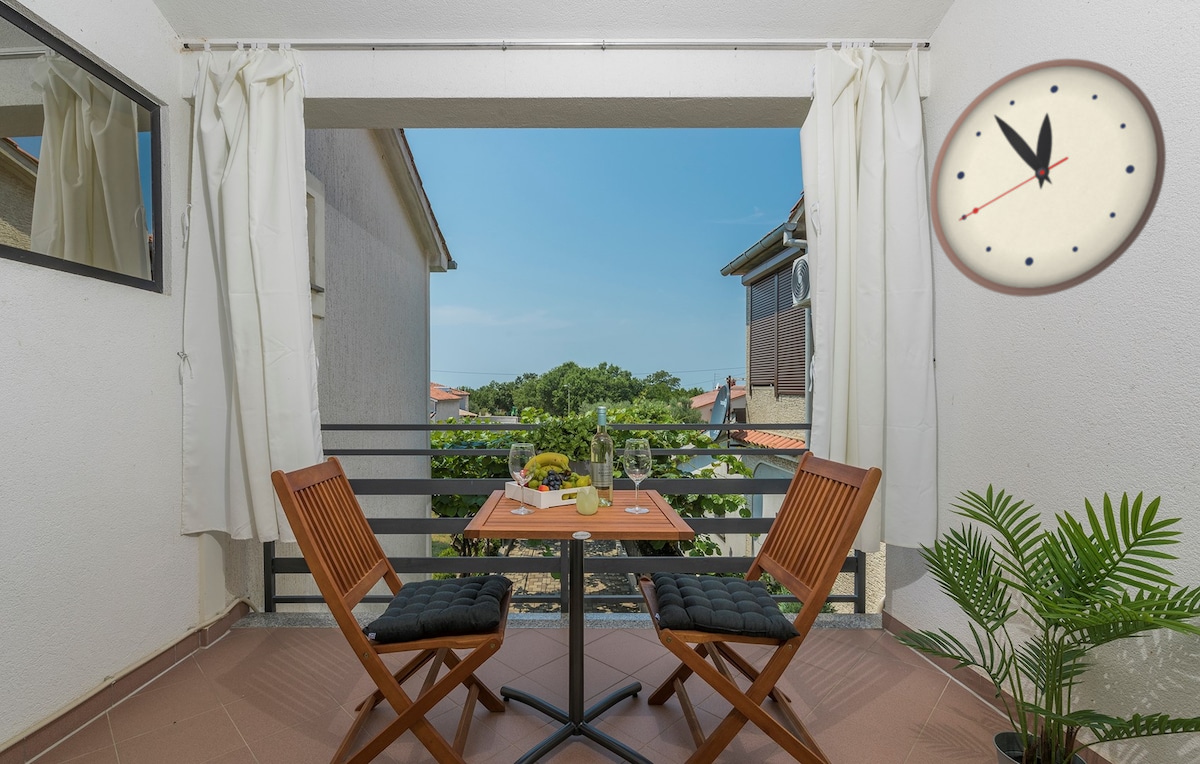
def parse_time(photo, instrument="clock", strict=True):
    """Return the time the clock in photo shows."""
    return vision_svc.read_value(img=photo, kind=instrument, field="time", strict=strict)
11:52:40
